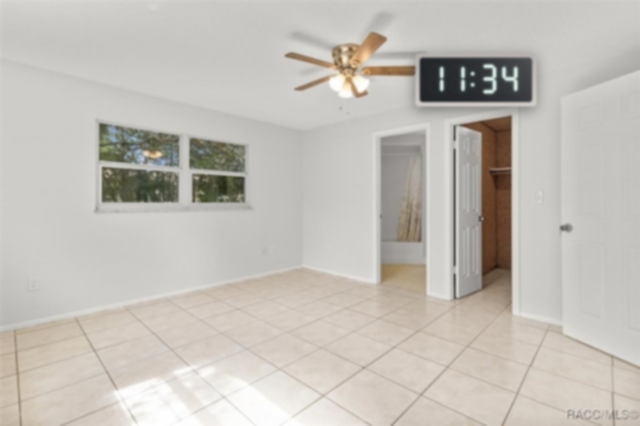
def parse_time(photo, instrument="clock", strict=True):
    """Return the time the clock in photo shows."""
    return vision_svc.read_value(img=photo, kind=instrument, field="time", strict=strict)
11:34
